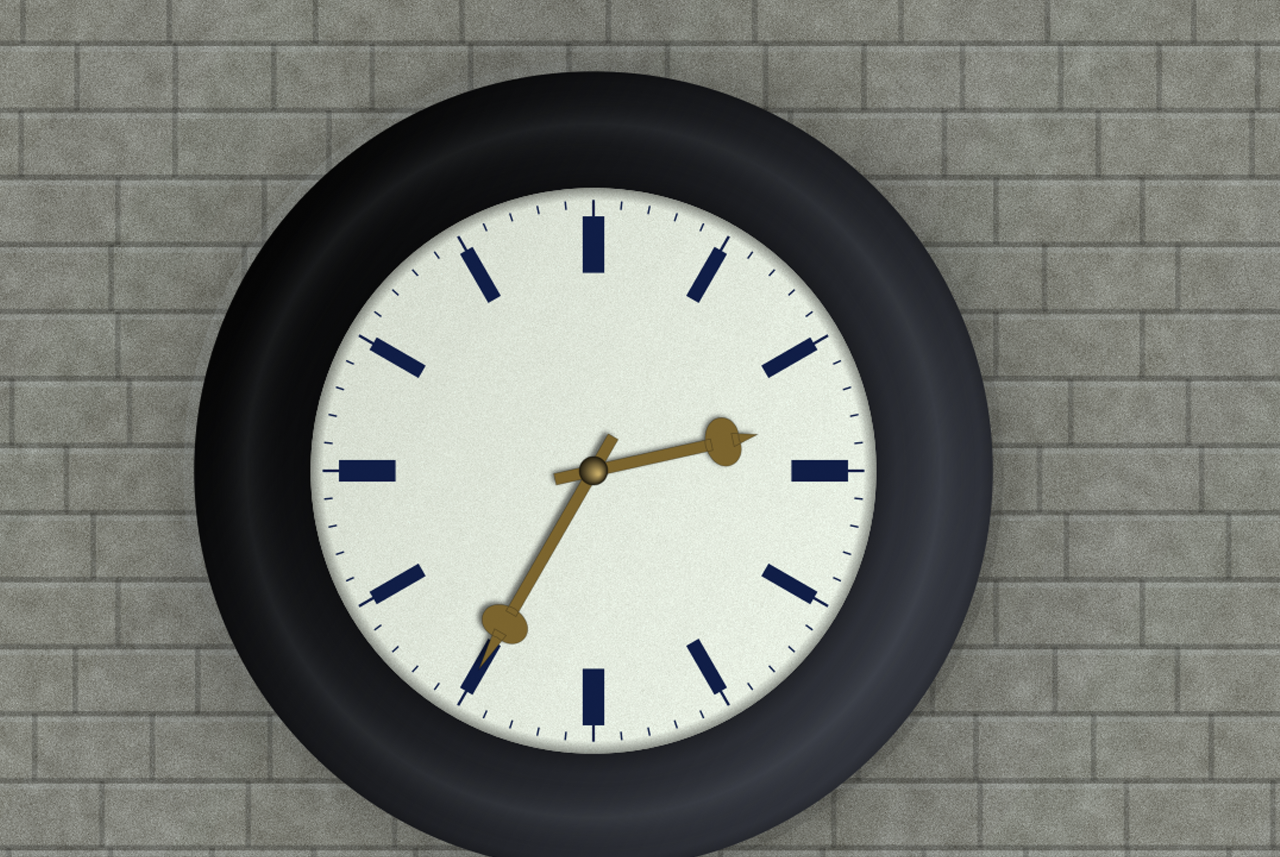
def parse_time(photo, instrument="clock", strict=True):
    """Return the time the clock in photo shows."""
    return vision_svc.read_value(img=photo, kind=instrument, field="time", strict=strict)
2:35
